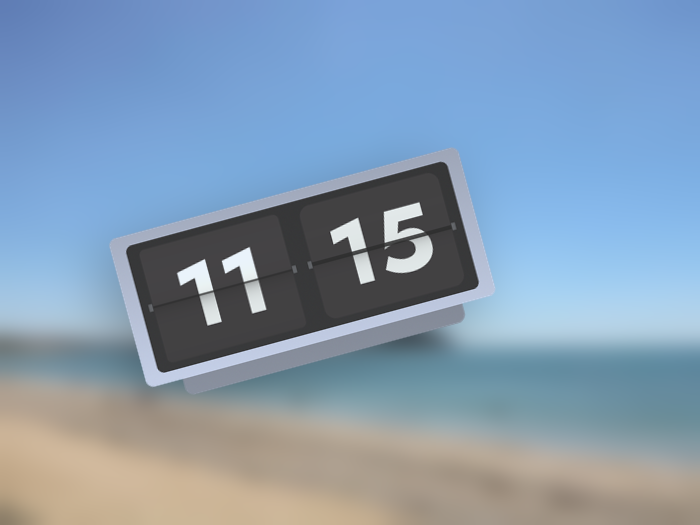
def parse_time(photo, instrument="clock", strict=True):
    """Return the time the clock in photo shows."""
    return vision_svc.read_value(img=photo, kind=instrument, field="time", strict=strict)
11:15
